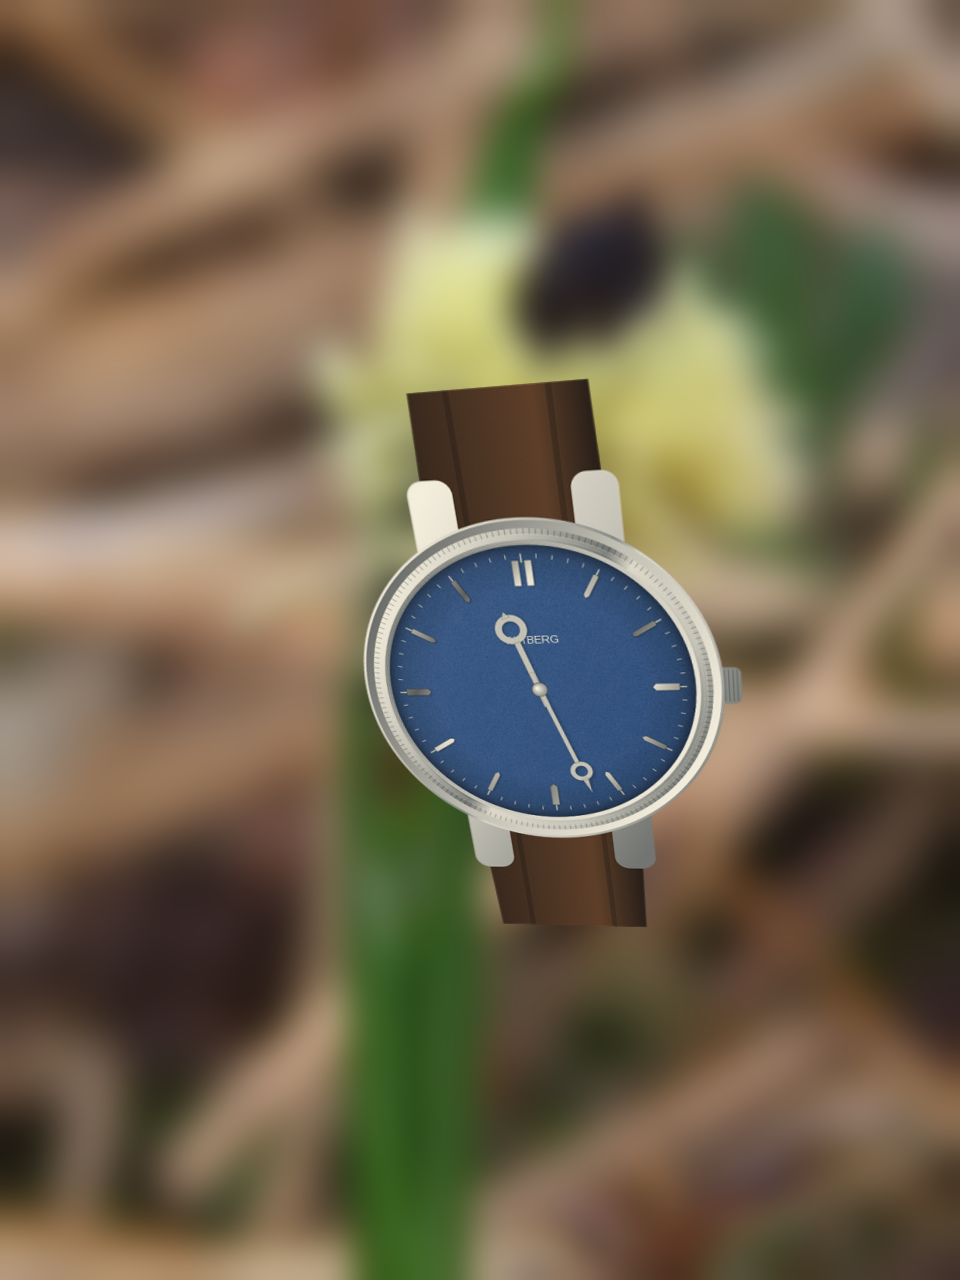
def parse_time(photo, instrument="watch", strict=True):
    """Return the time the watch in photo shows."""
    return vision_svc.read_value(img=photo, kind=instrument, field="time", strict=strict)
11:27
